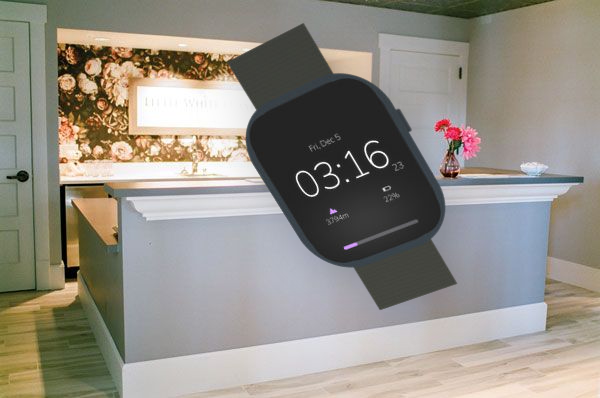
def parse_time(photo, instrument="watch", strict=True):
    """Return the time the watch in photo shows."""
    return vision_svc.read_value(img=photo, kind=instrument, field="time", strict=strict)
3:16:23
